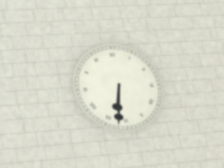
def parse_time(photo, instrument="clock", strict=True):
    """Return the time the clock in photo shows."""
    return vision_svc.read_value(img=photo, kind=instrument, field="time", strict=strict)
6:32
